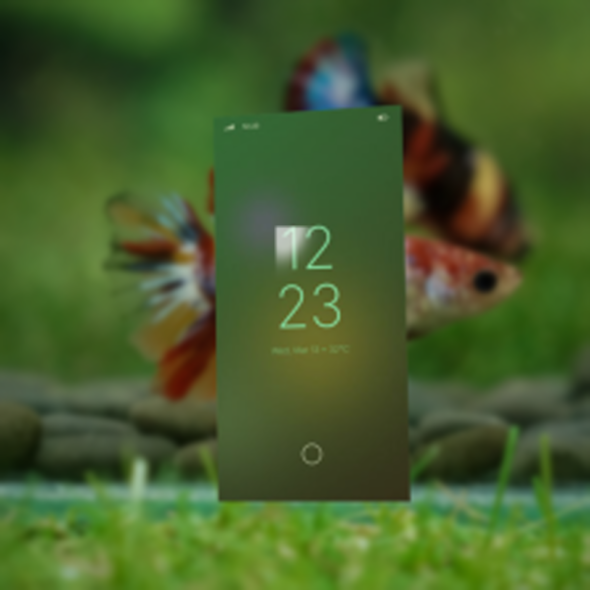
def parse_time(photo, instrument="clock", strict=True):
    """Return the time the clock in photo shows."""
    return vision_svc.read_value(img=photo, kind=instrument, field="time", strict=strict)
12:23
